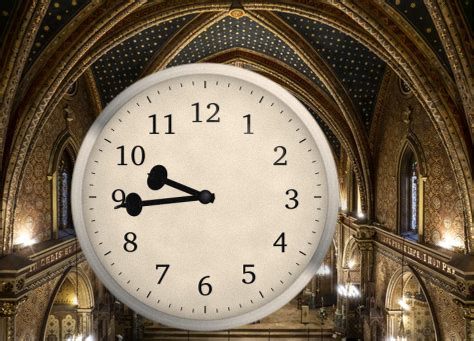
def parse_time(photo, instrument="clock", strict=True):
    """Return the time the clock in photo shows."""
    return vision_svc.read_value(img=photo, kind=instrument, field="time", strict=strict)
9:44
